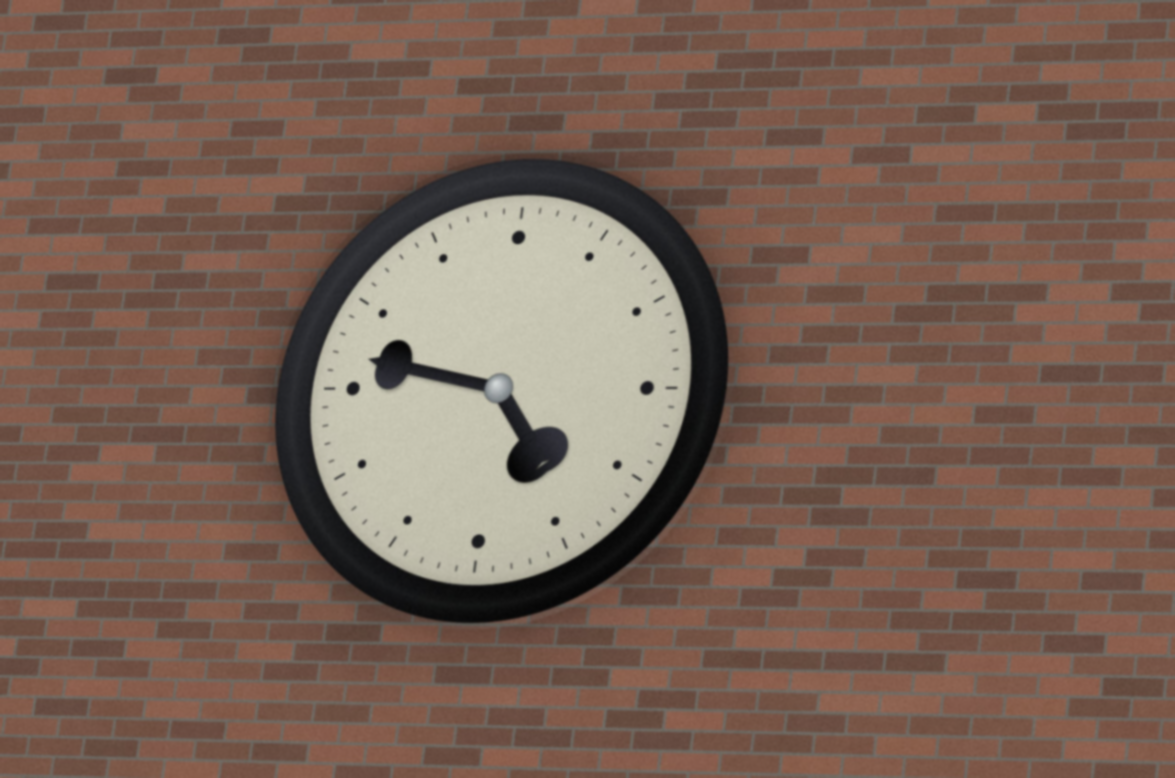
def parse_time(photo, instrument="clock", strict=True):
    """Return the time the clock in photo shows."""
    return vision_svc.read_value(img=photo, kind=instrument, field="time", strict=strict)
4:47
